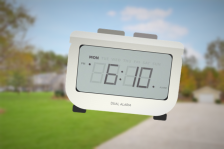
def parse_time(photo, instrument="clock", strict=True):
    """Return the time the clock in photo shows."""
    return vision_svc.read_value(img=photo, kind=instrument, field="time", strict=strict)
6:10
